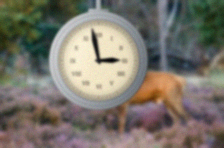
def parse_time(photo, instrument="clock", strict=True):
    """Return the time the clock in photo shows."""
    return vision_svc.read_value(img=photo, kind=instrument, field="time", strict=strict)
2:58
